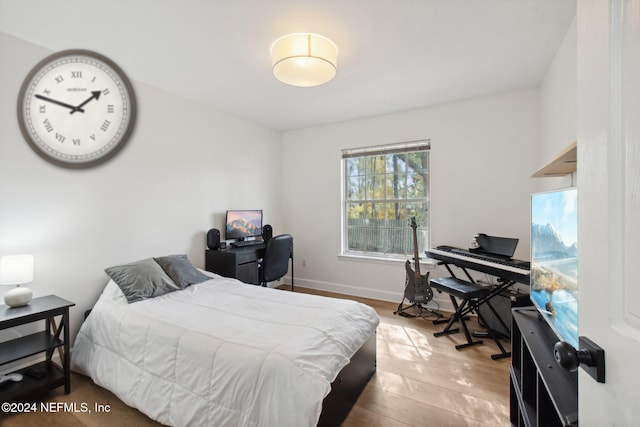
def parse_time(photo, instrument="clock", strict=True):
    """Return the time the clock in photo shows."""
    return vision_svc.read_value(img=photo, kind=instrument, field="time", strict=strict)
1:48
